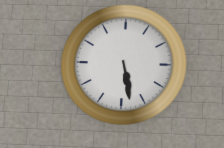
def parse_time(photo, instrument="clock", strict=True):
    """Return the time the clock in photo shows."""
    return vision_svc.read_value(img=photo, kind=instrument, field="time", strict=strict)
5:28
